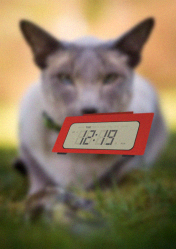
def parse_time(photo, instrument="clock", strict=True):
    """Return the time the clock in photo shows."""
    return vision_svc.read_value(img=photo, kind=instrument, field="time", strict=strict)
12:19
